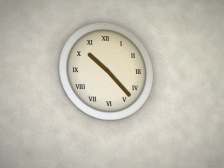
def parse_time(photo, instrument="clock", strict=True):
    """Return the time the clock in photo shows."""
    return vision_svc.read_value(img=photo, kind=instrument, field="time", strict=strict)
10:23
